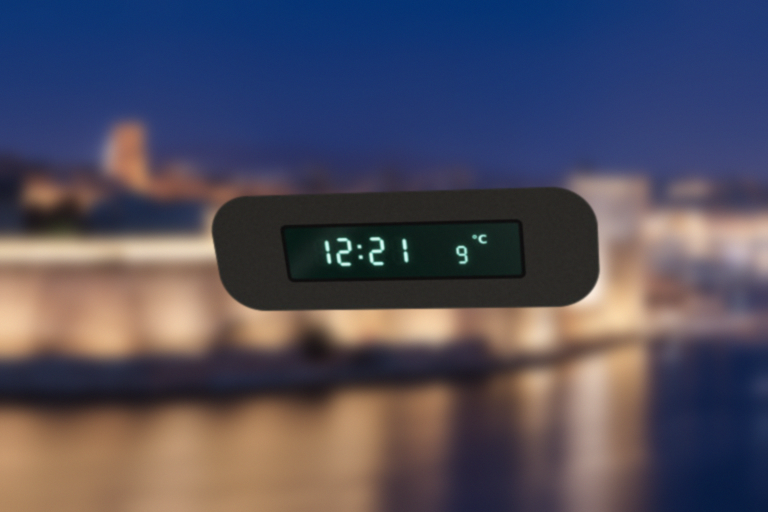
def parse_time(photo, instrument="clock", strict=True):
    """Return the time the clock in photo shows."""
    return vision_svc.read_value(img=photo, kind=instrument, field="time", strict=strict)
12:21
